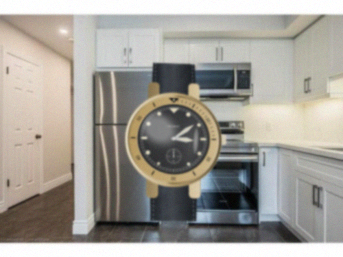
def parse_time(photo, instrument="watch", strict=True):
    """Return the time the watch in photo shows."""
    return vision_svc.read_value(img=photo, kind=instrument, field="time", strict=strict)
3:09
